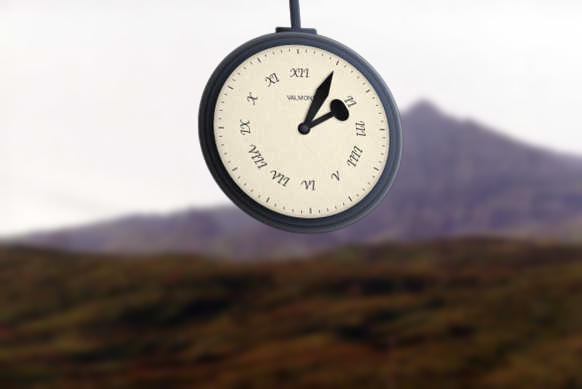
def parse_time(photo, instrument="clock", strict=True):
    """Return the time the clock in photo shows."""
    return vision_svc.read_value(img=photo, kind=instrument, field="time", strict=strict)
2:05
